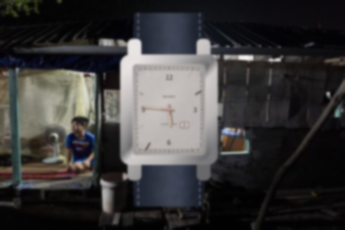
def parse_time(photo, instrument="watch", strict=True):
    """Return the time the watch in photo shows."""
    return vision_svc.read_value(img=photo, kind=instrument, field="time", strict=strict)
5:46
